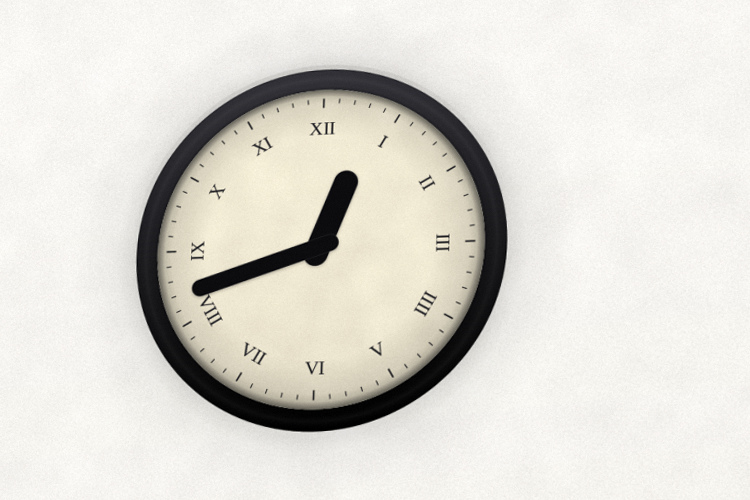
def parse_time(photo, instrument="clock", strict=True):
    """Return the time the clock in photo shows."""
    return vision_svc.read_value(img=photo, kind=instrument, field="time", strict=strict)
12:42
